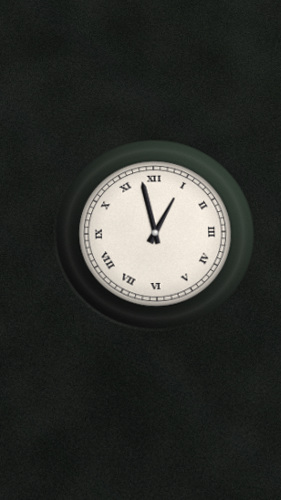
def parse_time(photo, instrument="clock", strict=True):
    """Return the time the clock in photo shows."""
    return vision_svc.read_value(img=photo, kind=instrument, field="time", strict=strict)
12:58
